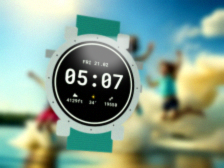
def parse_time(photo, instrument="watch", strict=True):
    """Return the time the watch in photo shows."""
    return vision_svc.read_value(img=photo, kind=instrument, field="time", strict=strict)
5:07
